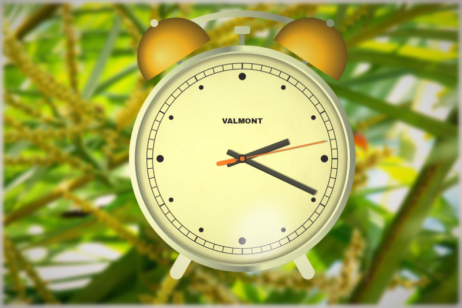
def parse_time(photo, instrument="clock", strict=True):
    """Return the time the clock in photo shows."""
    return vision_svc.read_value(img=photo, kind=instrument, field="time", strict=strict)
2:19:13
